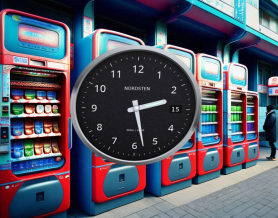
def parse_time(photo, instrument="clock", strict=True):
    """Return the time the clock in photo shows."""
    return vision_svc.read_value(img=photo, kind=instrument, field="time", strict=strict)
2:28
